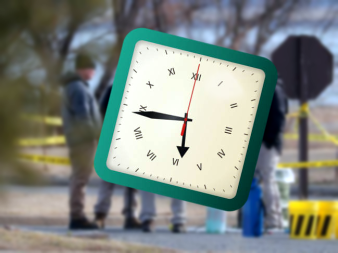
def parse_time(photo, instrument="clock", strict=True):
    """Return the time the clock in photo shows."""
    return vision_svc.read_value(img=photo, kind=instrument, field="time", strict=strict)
5:44:00
